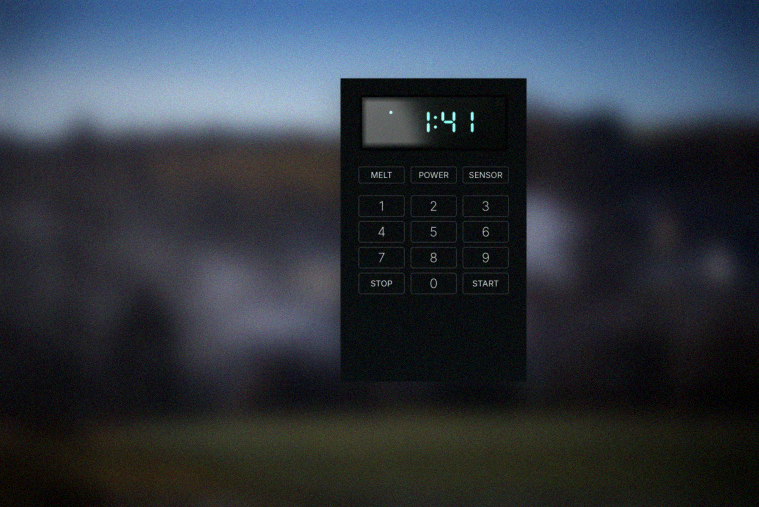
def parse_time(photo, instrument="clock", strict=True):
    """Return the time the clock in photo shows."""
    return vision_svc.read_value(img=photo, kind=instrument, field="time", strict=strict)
1:41
